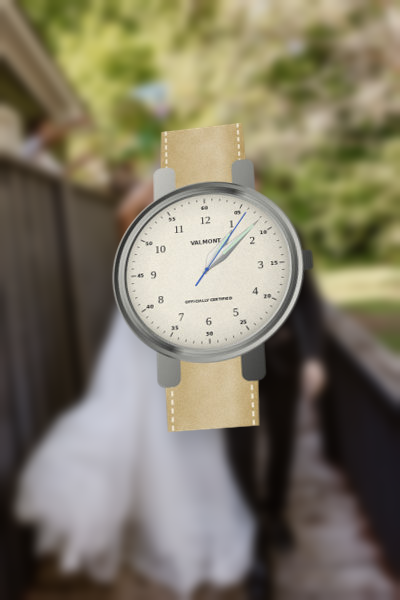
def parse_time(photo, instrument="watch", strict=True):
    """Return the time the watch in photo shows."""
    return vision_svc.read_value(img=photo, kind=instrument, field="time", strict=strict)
1:08:06
